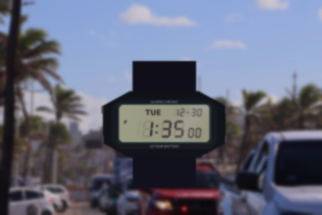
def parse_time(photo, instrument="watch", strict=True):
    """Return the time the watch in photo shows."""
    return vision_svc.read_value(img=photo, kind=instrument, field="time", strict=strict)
1:35
